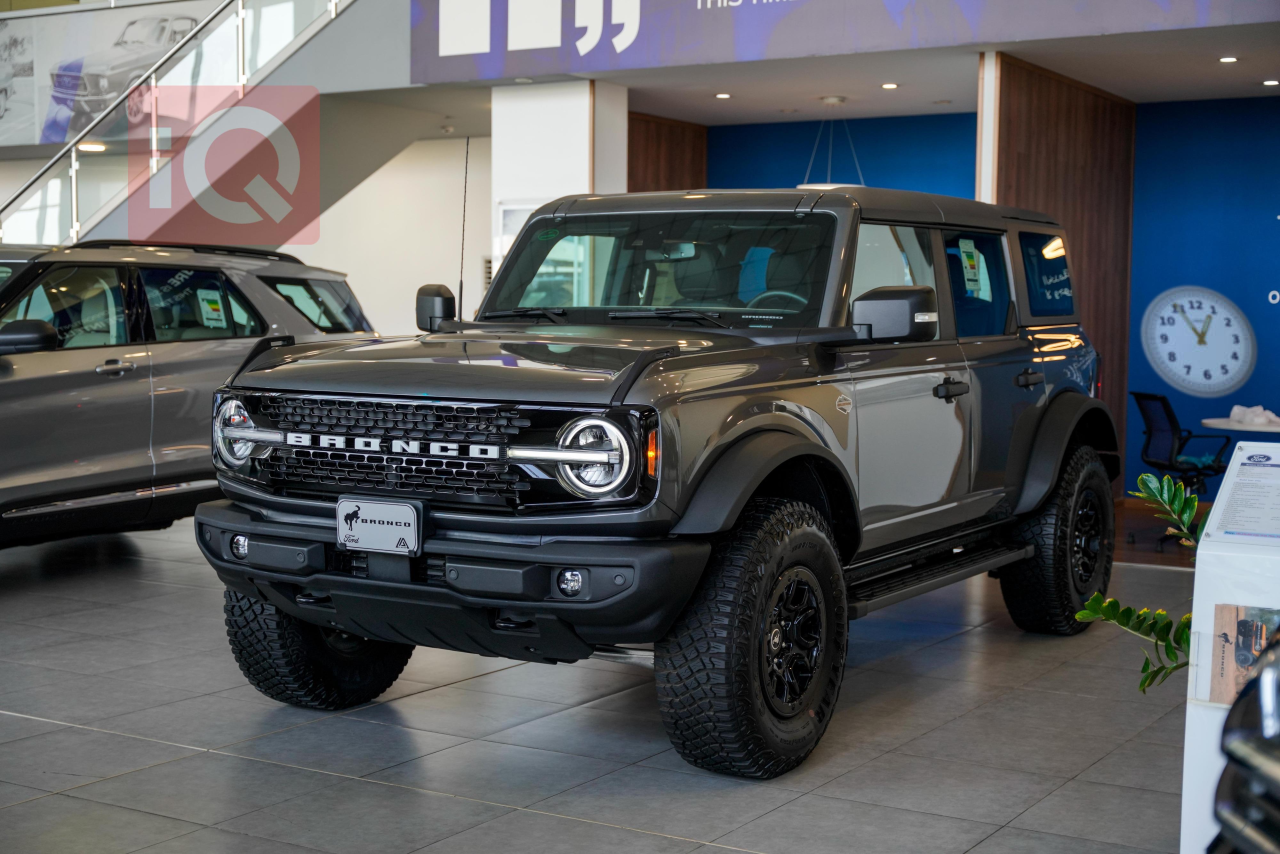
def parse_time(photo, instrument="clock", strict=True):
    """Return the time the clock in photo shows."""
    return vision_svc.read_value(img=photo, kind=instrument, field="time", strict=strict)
12:55
